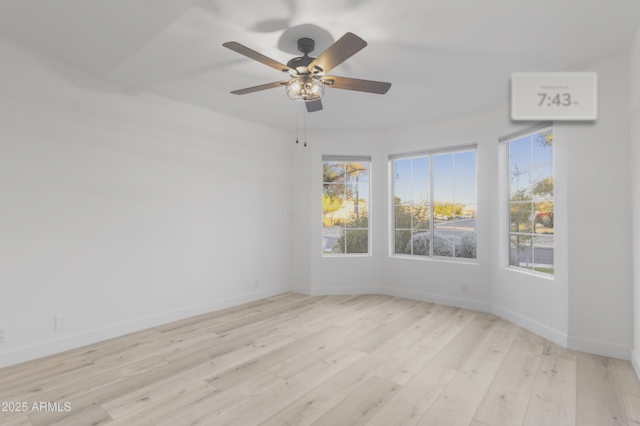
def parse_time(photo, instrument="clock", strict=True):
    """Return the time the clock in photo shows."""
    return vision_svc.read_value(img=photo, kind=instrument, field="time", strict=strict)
7:43
